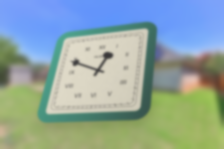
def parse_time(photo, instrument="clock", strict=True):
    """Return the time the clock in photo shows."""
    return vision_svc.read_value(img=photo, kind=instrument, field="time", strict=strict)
12:49
